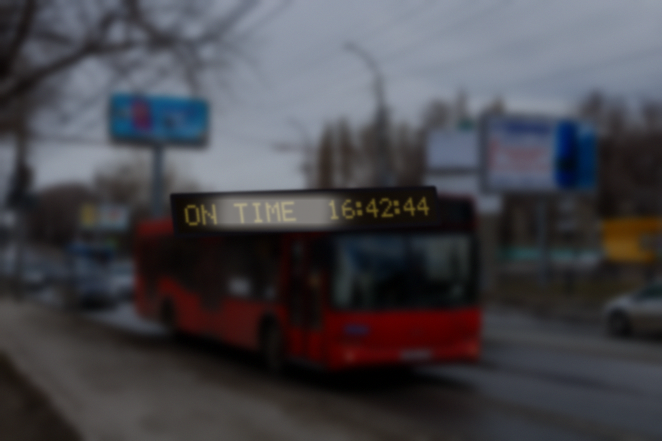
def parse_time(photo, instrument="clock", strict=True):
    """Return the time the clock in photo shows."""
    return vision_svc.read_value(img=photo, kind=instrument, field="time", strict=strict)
16:42:44
